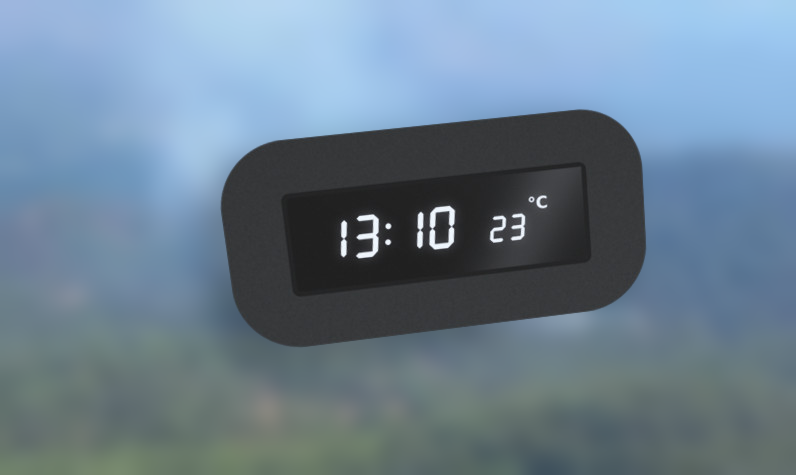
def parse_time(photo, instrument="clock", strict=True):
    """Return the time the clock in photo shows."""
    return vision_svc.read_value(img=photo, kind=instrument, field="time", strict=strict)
13:10
